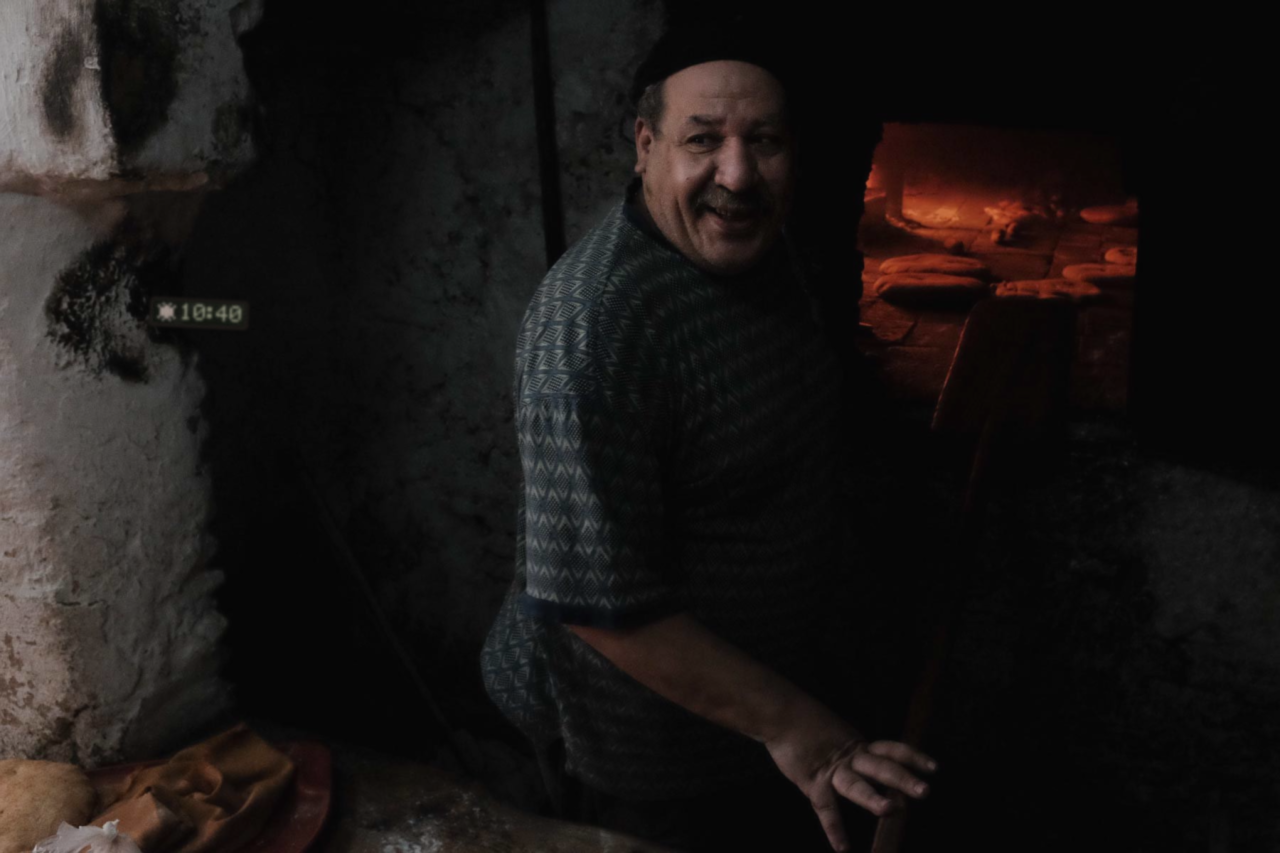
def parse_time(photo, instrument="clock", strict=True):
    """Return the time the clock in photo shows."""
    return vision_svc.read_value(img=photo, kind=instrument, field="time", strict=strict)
10:40
